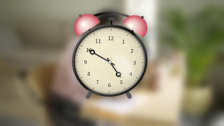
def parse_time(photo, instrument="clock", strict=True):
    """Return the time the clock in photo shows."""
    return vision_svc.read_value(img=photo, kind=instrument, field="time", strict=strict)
4:50
